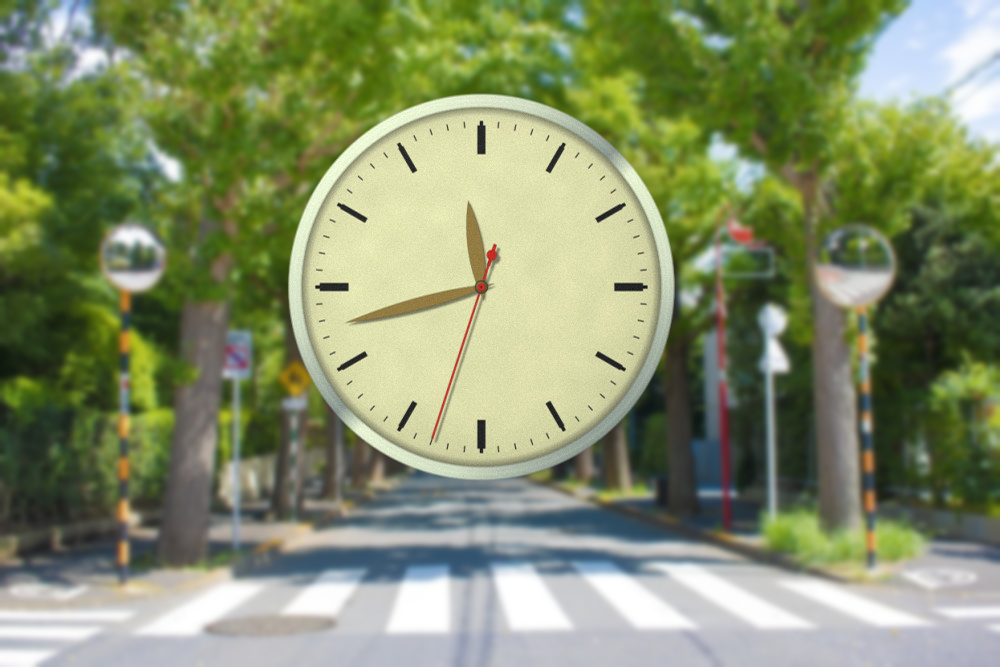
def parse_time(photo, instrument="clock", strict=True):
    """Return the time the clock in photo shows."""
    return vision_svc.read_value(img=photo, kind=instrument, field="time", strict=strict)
11:42:33
